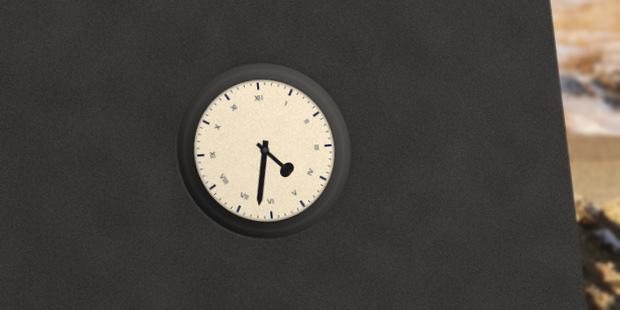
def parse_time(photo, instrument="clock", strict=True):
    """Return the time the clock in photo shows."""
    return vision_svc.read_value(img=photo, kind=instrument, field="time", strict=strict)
4:32
